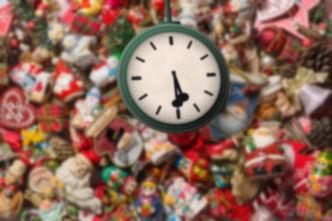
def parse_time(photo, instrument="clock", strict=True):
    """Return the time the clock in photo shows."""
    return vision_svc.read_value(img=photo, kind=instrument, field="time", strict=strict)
5:30
